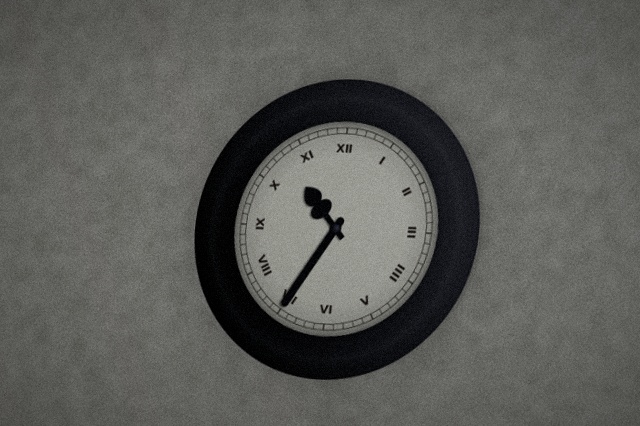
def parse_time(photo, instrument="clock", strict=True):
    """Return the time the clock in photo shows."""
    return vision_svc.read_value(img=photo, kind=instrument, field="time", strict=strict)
10:35
